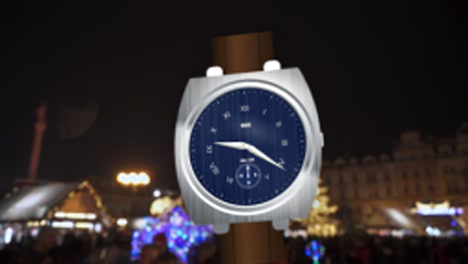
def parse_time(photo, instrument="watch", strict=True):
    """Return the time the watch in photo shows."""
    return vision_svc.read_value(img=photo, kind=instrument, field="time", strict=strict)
9:21
